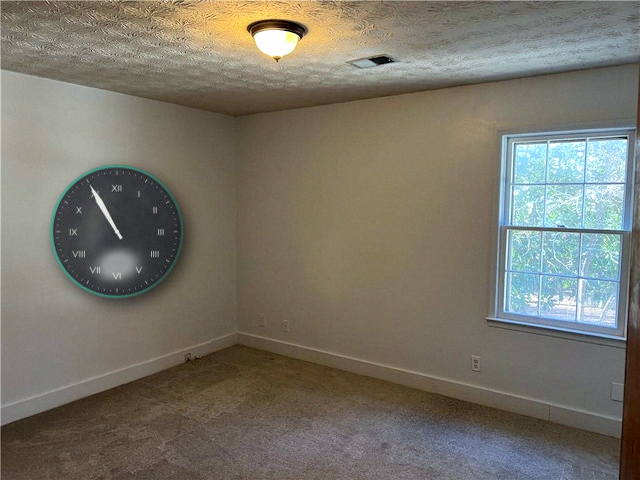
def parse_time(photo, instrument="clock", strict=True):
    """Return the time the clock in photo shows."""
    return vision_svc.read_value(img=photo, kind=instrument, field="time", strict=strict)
10:55
